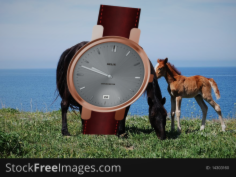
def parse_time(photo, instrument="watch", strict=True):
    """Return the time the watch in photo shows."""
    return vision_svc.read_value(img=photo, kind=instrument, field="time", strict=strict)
9:48
